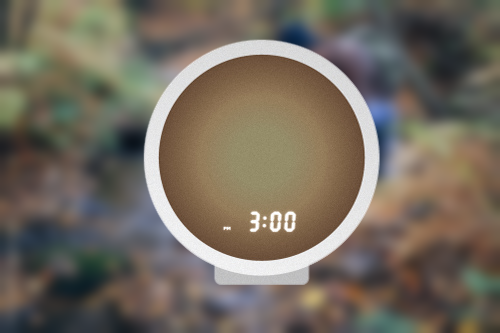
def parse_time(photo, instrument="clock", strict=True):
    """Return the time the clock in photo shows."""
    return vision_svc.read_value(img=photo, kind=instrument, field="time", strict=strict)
3:00
